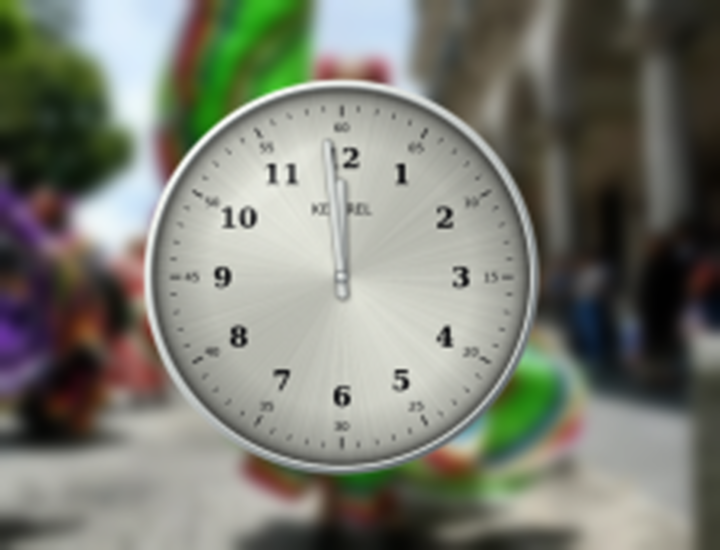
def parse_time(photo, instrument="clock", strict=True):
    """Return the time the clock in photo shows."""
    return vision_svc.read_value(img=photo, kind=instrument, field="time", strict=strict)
11:59
